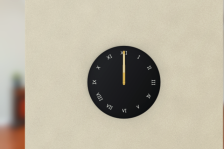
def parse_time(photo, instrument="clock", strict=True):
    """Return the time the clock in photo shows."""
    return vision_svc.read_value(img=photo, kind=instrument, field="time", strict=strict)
12:00
